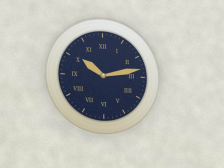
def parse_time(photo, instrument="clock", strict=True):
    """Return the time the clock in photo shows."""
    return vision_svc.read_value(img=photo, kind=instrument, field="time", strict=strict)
10:13
